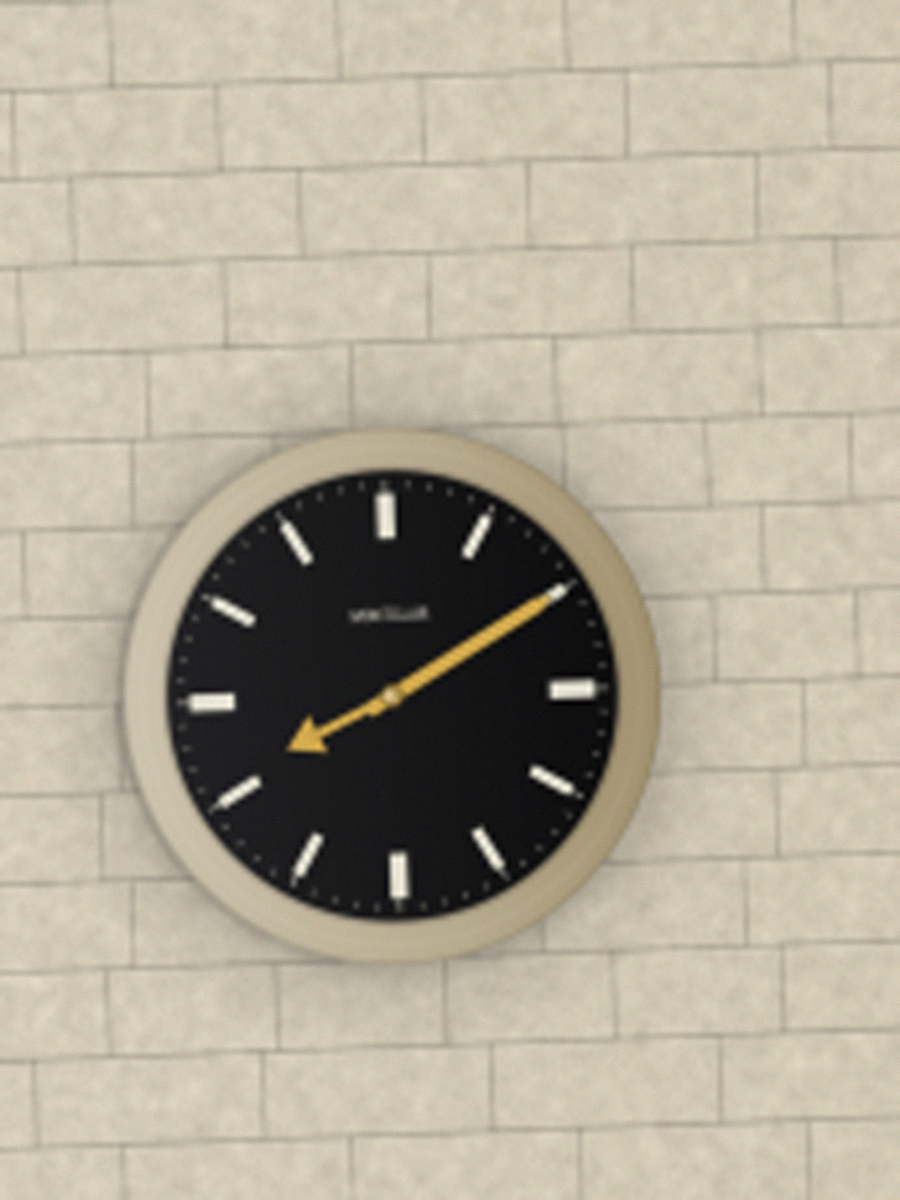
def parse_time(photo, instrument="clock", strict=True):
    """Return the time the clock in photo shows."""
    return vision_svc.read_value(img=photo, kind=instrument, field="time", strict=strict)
8:10
